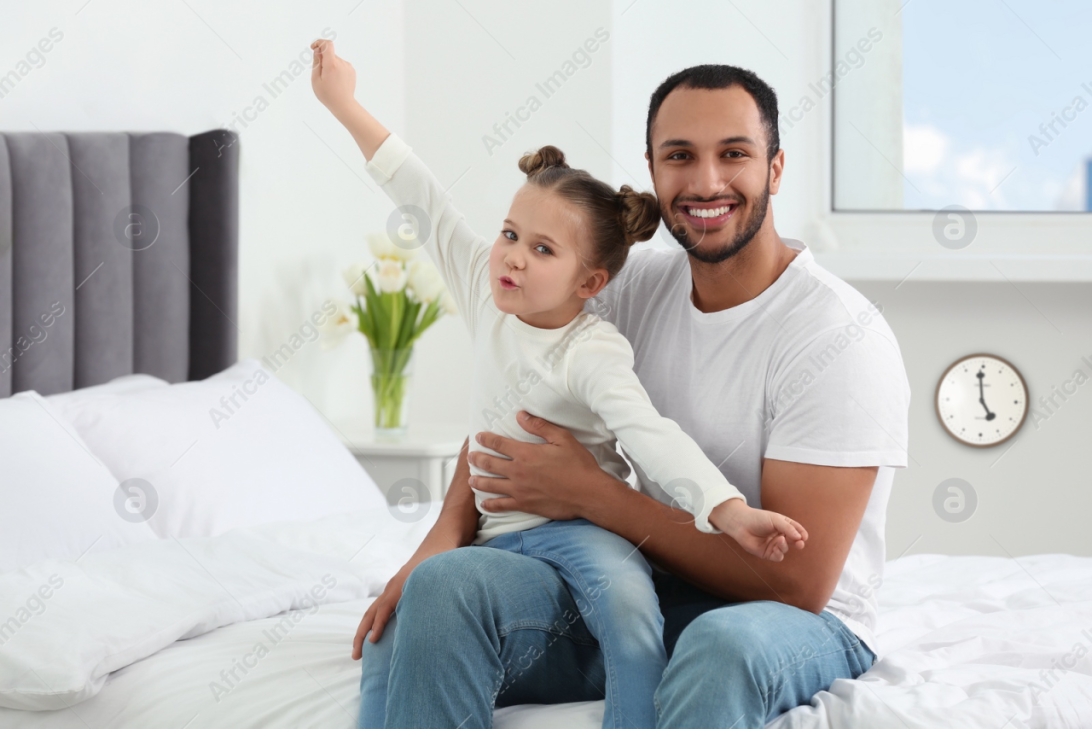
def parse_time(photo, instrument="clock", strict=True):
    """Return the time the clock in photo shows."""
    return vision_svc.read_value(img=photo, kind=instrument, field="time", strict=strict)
4:59
